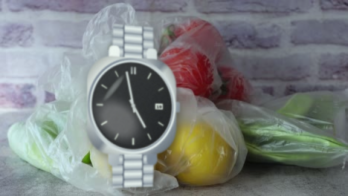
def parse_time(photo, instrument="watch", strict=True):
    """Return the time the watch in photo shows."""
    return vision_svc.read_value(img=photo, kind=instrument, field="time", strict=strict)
4:58
